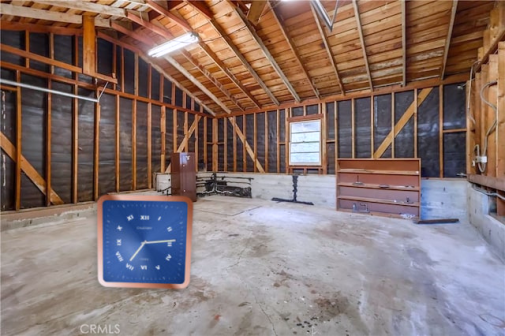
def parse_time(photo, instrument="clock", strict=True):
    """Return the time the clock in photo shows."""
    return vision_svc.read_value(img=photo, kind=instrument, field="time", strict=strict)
7:14
